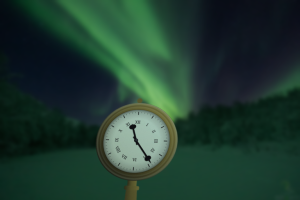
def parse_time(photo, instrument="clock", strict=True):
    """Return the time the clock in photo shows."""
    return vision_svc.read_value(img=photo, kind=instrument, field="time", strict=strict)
11:24
